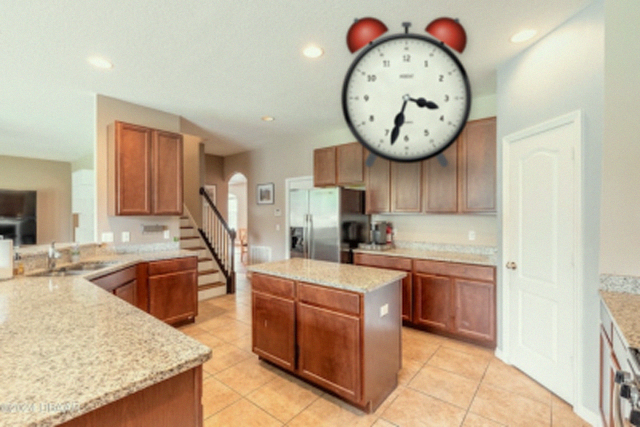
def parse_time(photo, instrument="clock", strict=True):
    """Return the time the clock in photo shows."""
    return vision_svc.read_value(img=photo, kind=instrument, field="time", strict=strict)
3:33
